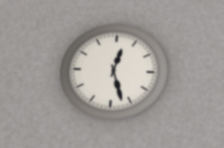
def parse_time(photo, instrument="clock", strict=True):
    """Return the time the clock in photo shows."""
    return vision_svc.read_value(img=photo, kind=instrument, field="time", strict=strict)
12:27
